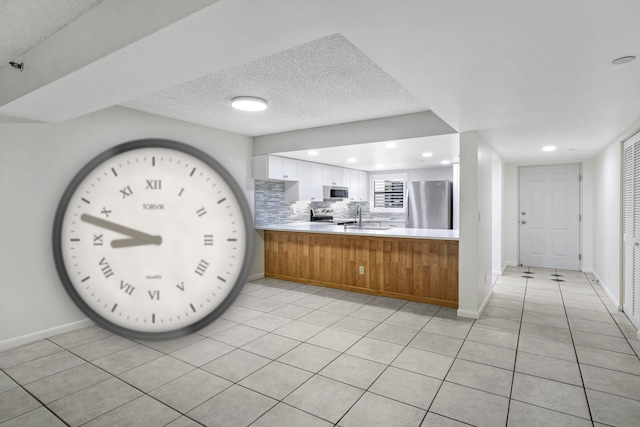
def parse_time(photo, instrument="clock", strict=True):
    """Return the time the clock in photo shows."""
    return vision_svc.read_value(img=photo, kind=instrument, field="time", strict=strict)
8:48
